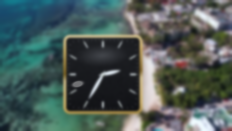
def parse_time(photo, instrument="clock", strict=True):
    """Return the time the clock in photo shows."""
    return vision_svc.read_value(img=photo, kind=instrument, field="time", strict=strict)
2:35
